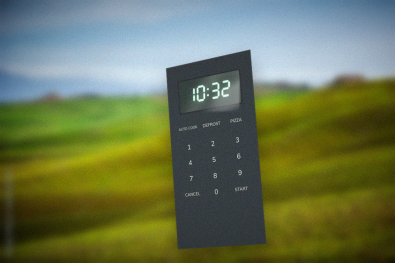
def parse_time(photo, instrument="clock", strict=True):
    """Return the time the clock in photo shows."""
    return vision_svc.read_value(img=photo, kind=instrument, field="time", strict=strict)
10:32
